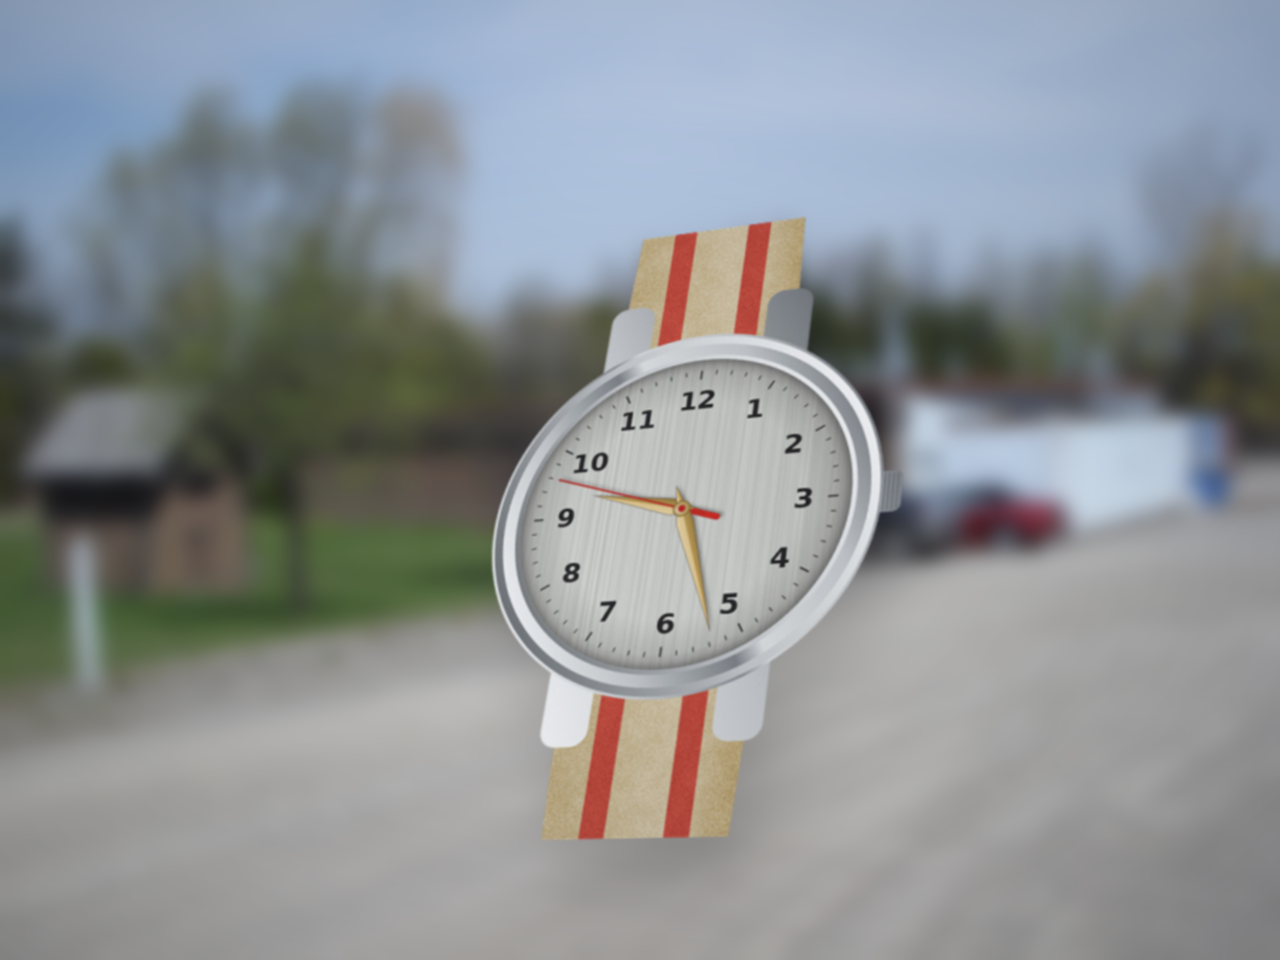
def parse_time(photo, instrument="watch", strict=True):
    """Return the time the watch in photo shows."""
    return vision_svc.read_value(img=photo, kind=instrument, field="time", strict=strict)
9:26:48
